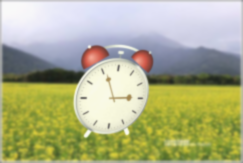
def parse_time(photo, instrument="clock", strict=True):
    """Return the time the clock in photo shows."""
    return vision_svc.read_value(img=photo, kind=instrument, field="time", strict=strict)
2:56
